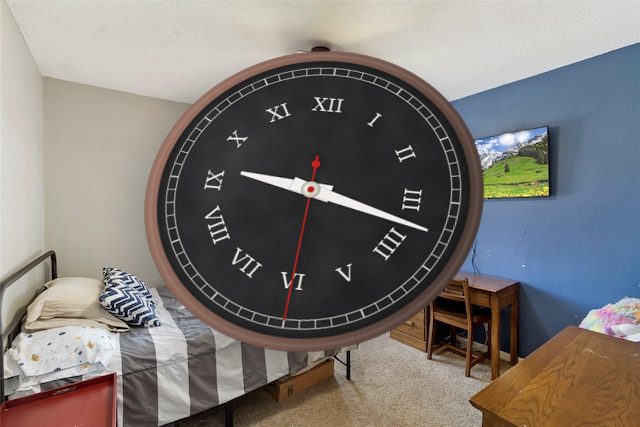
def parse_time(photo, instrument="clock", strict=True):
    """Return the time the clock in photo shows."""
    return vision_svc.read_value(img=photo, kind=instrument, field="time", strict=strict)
9:17:30
